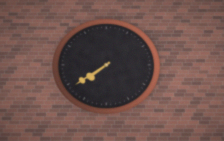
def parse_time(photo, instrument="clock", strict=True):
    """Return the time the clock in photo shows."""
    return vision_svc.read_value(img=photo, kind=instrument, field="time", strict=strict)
7:39
